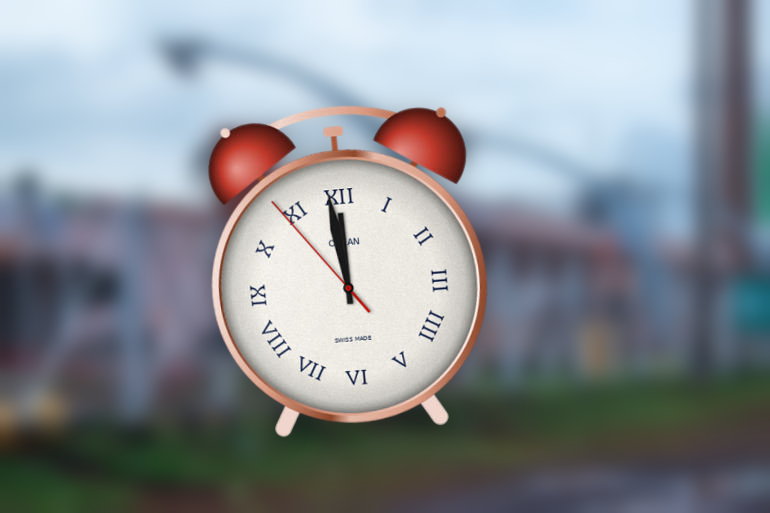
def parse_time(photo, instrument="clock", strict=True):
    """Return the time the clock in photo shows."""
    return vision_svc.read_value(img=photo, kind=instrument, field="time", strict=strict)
11:58:54
